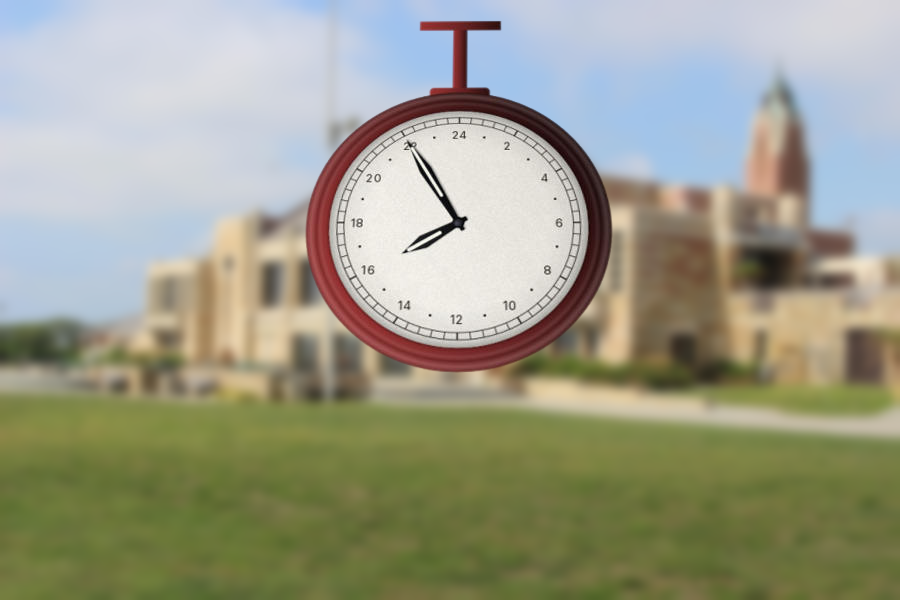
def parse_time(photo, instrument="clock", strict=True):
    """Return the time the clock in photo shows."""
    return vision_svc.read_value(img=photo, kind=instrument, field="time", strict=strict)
15:55
